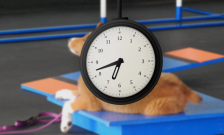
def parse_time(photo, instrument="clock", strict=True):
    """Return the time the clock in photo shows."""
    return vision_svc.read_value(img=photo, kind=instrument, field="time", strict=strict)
6:42
